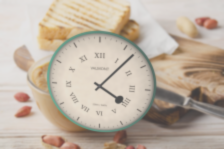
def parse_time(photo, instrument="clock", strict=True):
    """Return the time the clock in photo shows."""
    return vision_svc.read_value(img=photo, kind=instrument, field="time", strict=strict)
4:07
